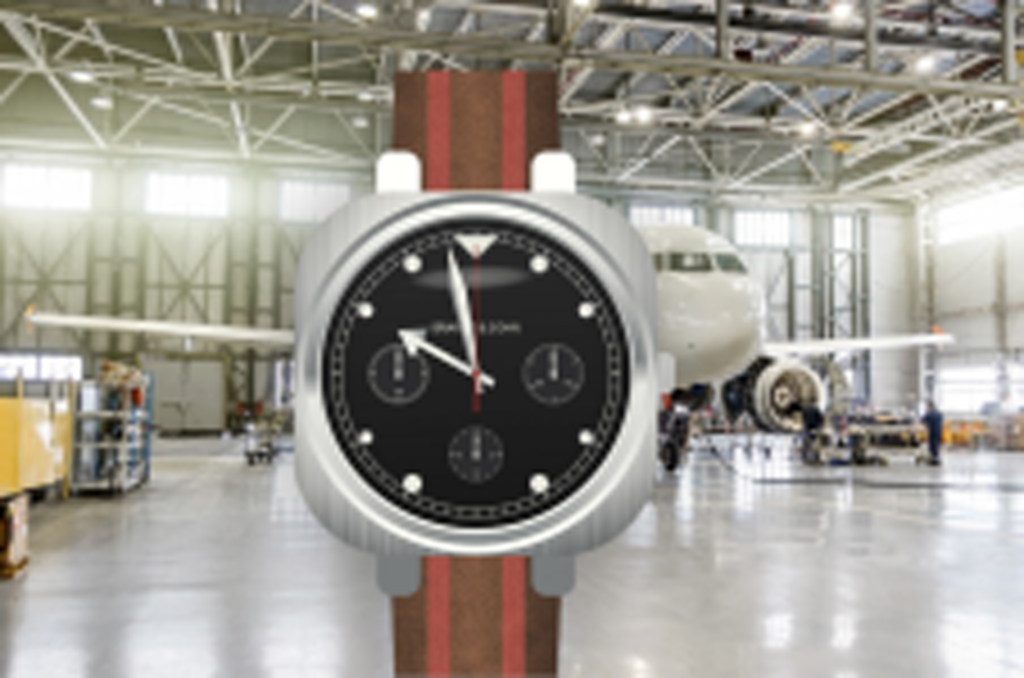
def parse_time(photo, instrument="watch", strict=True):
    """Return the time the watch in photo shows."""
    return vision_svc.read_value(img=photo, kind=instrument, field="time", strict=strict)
9:58
